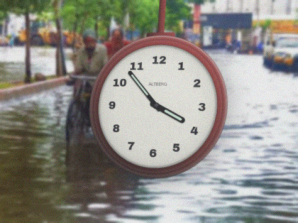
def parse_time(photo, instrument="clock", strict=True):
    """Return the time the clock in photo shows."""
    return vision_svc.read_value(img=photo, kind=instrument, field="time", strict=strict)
3:53
